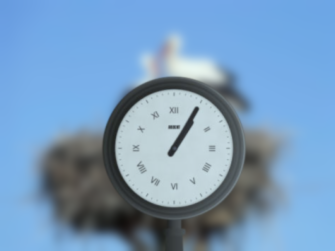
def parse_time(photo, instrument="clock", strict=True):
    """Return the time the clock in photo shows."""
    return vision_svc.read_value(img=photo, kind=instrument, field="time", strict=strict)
1:05
